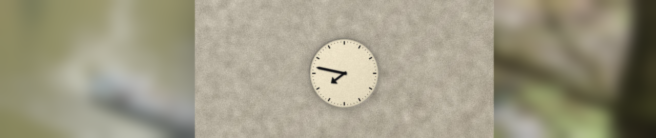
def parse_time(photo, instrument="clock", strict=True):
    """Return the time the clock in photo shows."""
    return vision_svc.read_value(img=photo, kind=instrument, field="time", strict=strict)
7:47
